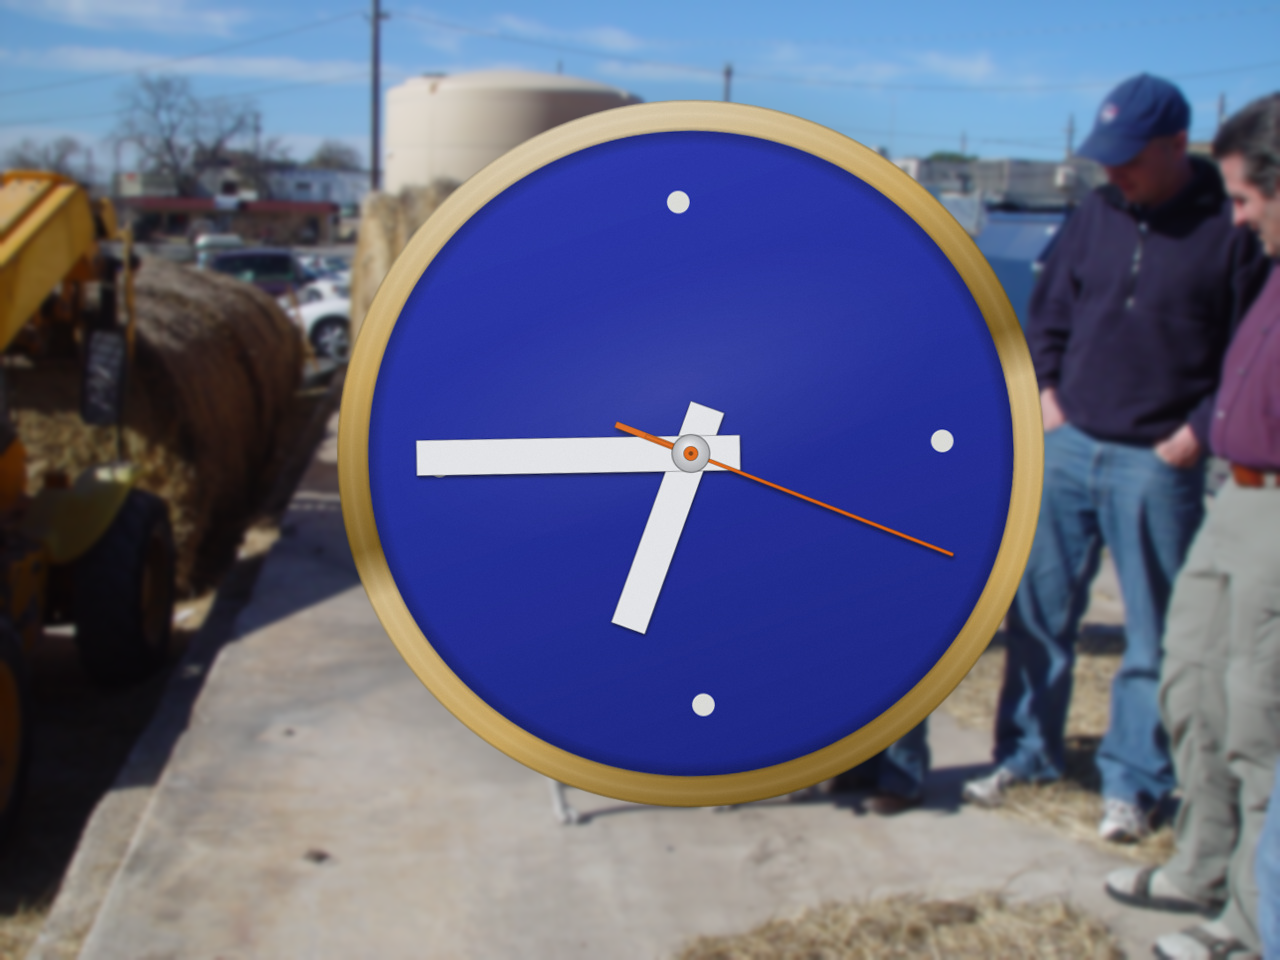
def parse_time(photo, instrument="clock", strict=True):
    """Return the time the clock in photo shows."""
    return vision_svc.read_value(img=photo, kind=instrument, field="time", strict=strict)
6:45:19
